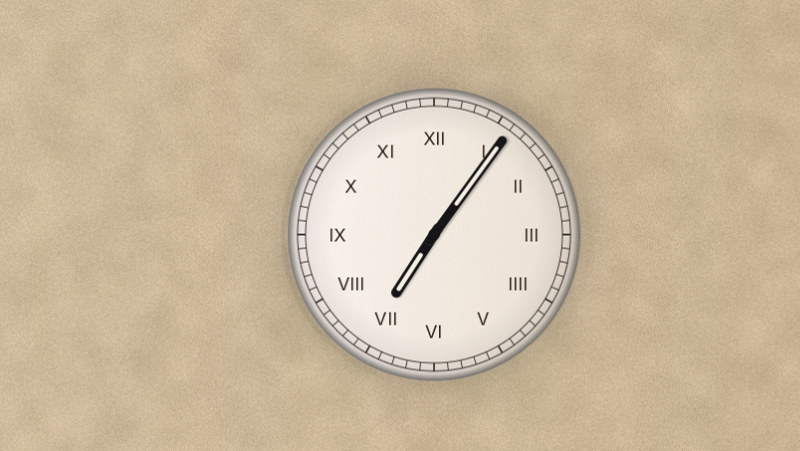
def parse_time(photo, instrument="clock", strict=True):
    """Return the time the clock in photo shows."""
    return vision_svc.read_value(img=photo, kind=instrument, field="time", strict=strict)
7:06
